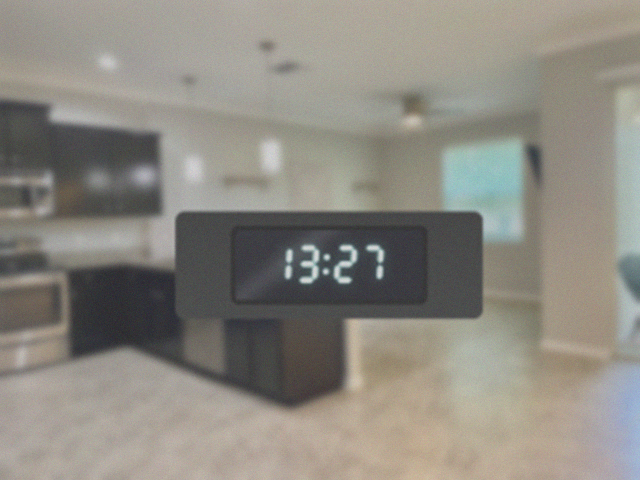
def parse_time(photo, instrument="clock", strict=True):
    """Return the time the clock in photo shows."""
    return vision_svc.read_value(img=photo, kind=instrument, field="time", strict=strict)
13:27
